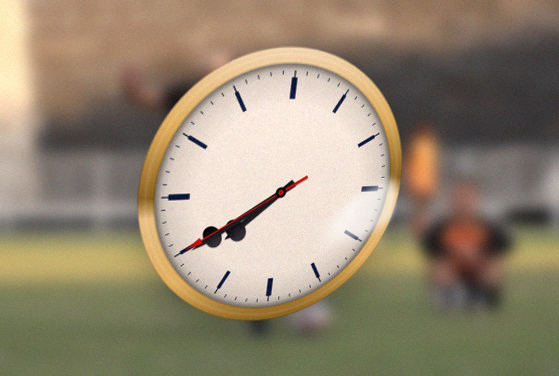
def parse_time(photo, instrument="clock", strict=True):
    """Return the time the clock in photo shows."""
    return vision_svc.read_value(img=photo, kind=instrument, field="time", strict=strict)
7:39:40
